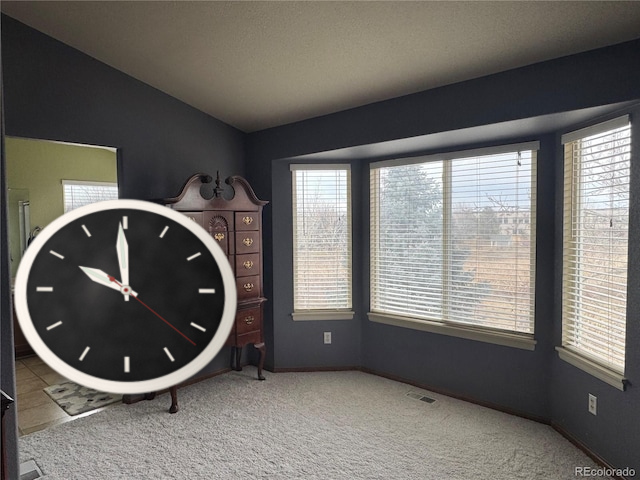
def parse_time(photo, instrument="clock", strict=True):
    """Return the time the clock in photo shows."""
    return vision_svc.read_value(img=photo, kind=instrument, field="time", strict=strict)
9:59:22
